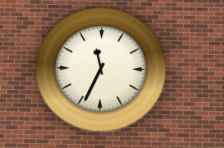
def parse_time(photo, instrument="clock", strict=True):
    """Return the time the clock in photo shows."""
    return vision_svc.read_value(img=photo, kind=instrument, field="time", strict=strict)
11:34
